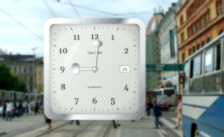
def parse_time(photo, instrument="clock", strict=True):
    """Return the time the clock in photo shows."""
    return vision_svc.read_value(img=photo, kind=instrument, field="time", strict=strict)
9:01
